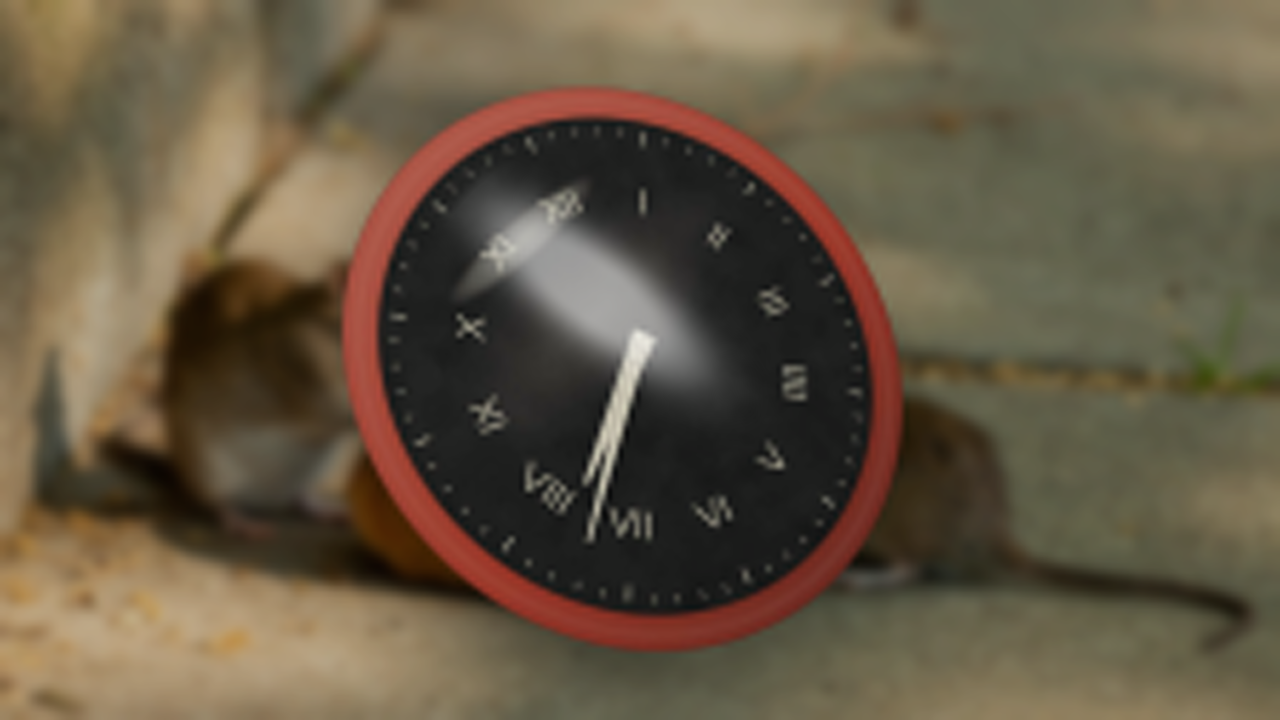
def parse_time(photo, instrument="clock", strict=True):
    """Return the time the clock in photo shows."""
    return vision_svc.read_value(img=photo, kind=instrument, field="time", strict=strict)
7:37
